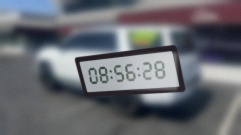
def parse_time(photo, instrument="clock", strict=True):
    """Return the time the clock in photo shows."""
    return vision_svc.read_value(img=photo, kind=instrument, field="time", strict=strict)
8:56:28
